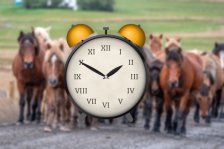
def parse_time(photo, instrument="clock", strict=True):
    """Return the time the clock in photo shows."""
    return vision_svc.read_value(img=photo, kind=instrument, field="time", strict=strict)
1:50
